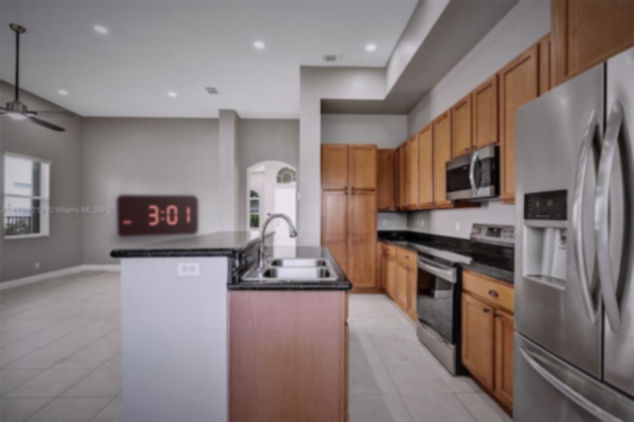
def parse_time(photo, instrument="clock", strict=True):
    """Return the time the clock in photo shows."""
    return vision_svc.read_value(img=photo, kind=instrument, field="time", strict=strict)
3:01
